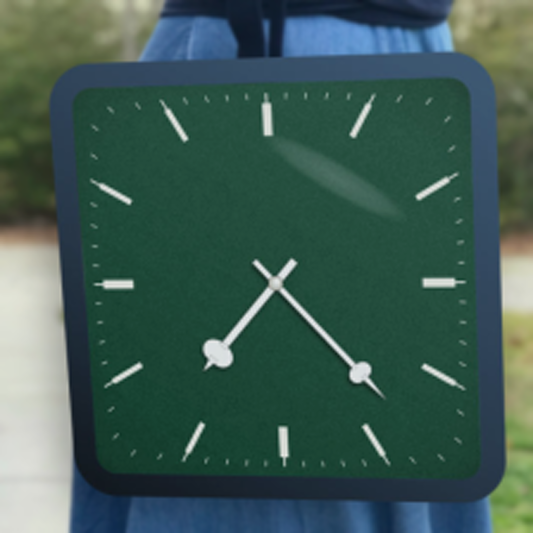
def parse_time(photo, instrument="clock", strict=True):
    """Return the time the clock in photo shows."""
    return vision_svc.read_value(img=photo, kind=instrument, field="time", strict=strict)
7:23
